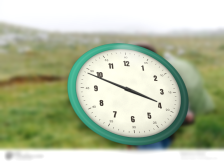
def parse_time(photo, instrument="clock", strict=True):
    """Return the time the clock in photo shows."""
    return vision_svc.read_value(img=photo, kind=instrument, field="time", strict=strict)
3:49
